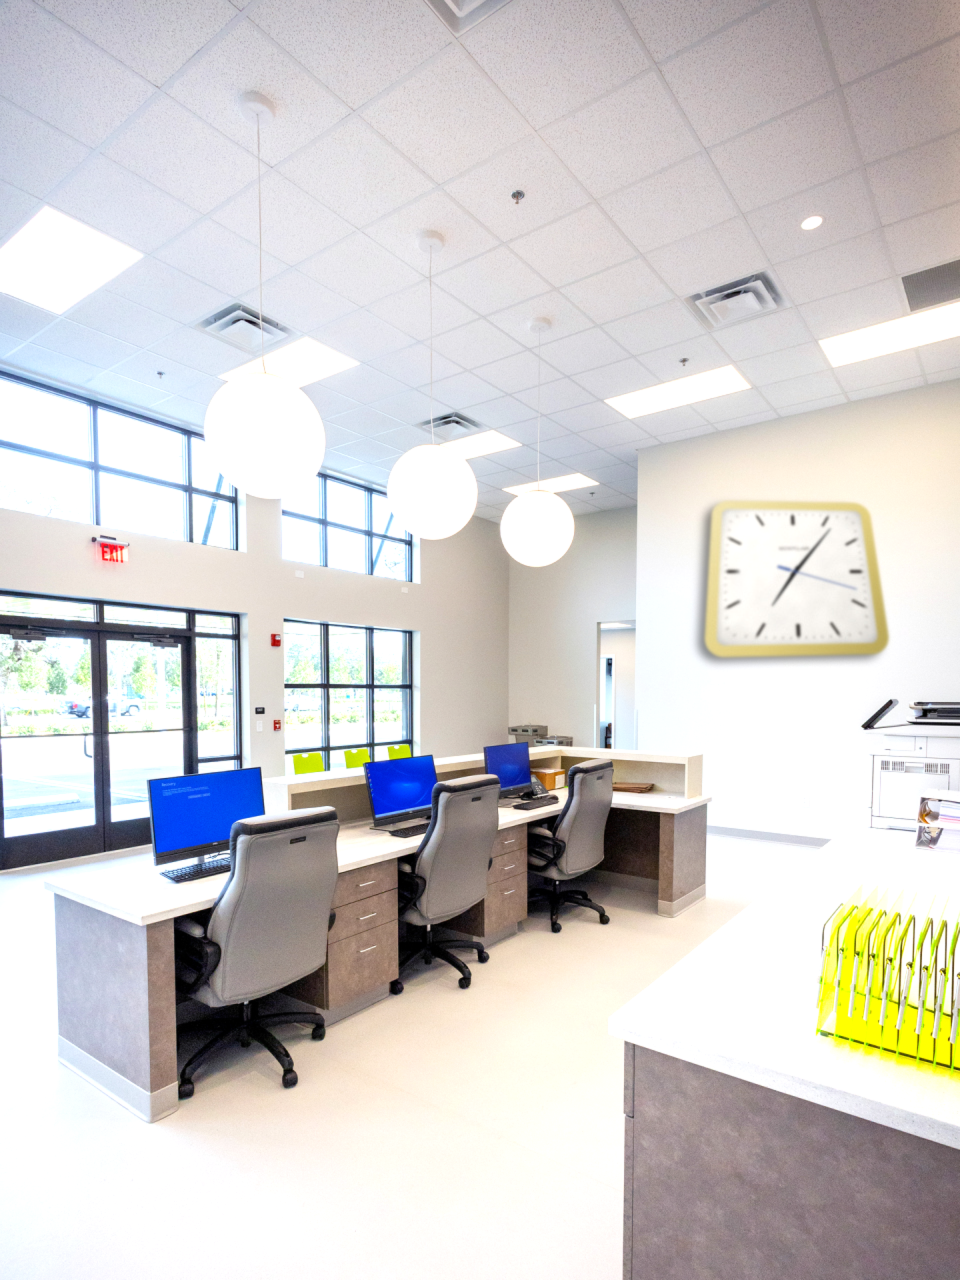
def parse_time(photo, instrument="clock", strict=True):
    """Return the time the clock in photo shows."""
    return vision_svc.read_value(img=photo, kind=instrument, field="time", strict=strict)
7:06:18
